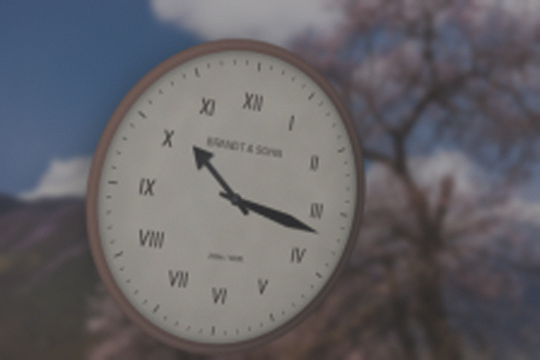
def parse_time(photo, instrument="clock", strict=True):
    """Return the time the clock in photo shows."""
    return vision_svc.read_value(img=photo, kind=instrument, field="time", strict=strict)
10:17
